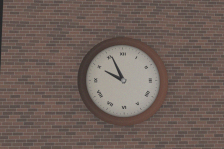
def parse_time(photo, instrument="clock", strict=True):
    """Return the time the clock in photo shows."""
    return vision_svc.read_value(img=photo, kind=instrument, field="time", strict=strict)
9:56
